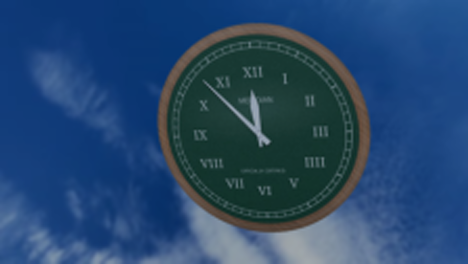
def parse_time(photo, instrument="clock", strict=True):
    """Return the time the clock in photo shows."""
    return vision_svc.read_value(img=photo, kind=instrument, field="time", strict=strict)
11:53
